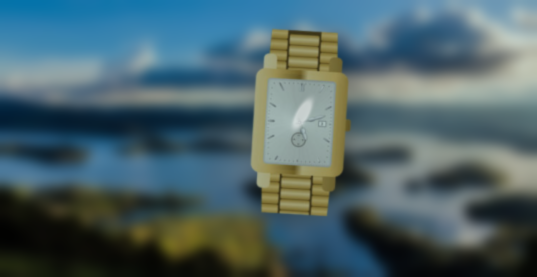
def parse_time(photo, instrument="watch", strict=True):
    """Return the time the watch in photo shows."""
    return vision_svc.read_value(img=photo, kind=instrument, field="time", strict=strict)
5:12
